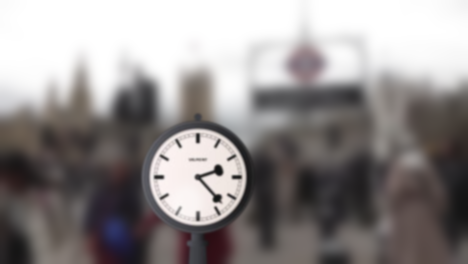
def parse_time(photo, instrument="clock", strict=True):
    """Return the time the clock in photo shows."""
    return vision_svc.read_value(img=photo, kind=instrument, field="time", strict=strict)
2:23
